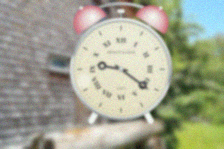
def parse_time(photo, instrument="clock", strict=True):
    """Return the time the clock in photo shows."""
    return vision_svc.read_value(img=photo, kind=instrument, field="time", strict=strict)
9:21
